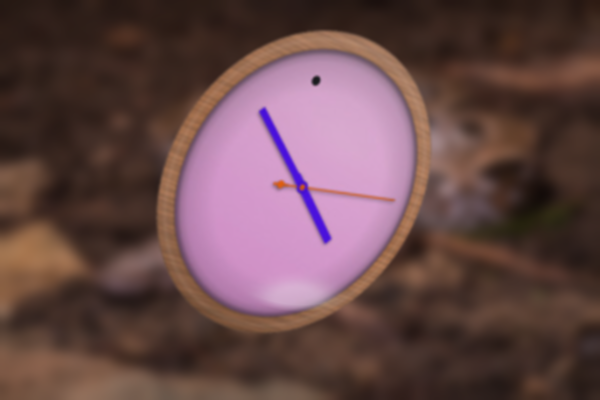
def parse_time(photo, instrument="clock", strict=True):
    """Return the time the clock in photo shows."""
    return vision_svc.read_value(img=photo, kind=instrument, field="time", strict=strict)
4:54:17
